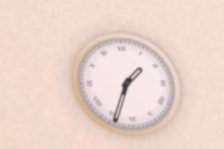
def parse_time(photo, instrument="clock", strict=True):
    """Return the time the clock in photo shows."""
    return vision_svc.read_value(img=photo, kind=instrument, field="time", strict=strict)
1:34
